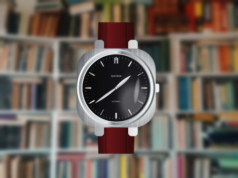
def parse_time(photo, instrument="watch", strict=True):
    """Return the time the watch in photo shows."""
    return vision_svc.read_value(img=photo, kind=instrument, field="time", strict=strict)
1:39
